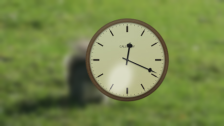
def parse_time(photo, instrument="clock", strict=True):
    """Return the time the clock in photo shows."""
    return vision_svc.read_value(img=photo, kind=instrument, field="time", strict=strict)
12:19
